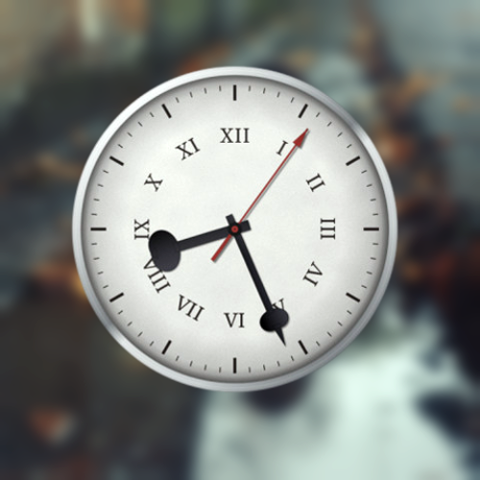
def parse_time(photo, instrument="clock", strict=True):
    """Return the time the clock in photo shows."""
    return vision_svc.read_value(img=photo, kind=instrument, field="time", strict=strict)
8:26:06
